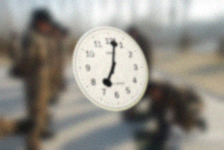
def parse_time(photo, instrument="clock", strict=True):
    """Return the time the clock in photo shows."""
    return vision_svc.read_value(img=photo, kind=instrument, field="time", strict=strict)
7:02
